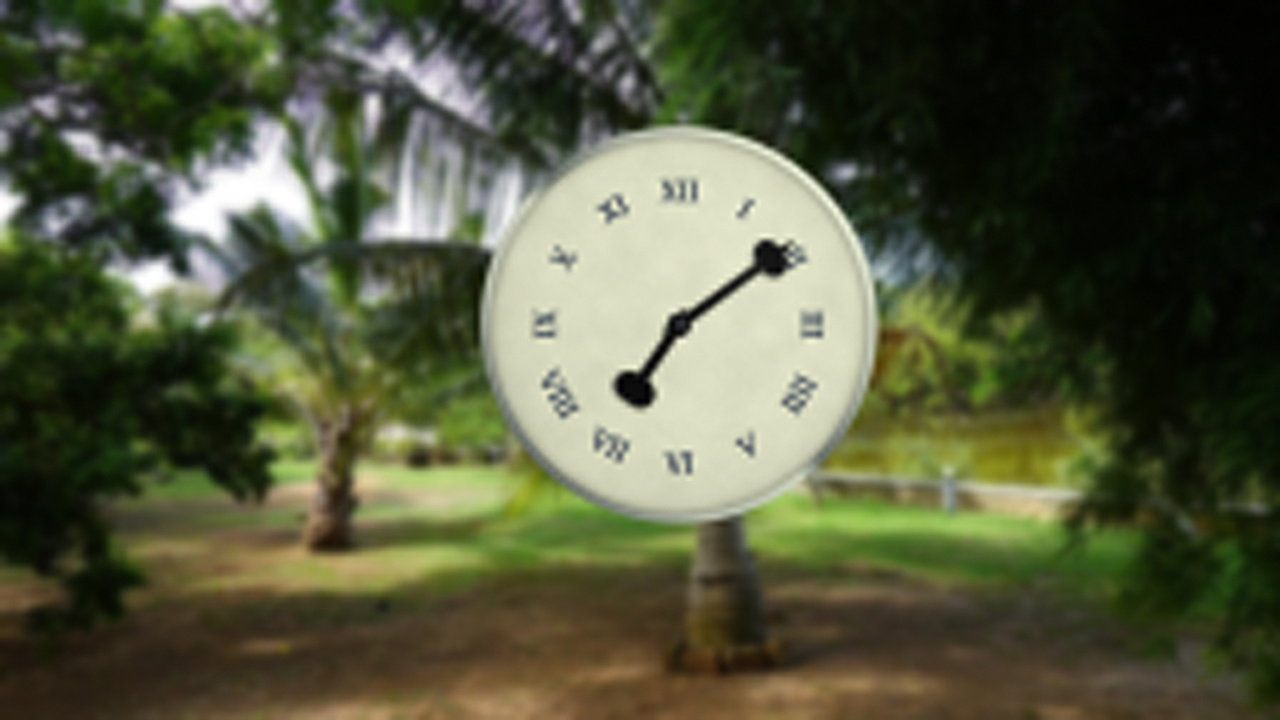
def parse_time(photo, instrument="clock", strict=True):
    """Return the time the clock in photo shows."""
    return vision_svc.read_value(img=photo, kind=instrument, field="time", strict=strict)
7:09
